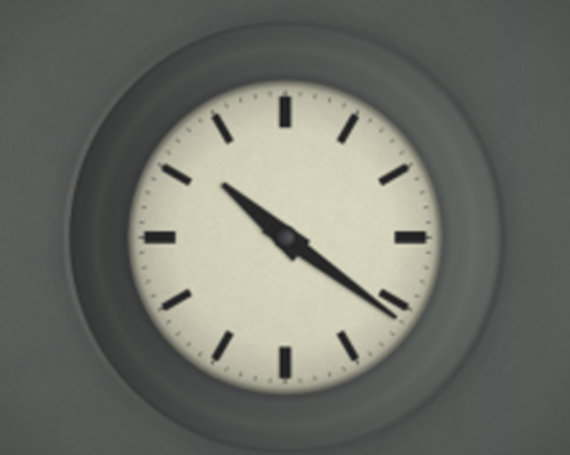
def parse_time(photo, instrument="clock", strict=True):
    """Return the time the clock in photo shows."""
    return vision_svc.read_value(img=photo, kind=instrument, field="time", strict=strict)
10:21
